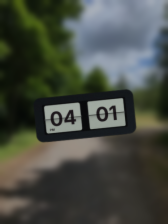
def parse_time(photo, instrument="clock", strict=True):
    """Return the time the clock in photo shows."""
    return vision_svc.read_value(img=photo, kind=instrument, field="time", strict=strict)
4:01
